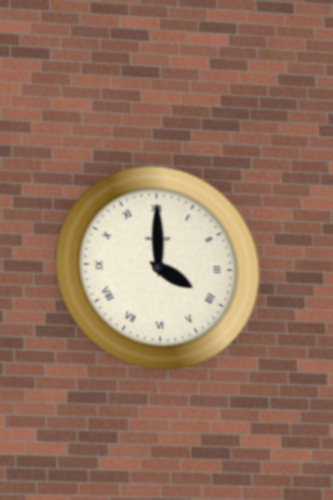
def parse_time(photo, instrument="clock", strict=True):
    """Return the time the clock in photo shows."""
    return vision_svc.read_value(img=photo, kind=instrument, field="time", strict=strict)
4:00
